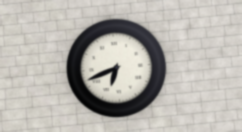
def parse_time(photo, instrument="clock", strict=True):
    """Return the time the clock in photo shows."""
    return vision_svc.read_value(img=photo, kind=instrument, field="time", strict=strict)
6:42
